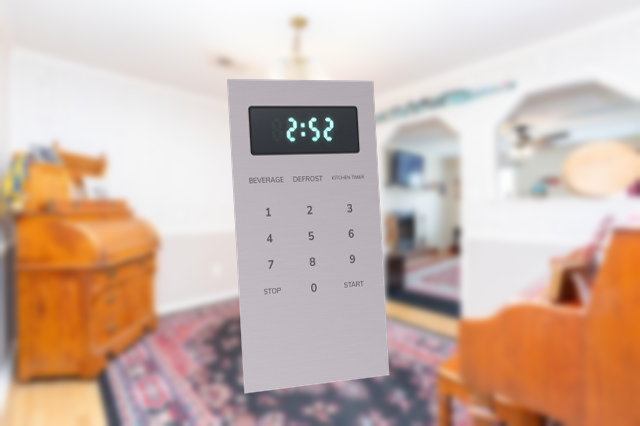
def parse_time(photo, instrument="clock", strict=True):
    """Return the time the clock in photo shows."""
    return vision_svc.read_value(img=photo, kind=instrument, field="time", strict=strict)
2:52
